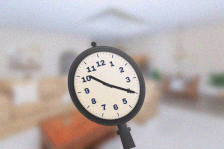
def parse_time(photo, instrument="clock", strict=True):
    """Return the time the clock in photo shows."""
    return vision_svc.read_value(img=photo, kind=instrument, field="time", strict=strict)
10:20
